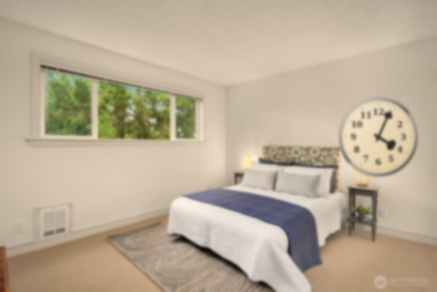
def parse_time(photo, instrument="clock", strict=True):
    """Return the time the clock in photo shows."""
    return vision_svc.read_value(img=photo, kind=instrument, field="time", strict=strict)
4:04
